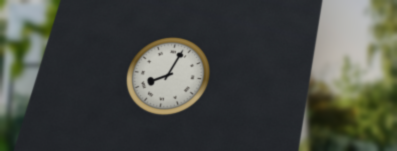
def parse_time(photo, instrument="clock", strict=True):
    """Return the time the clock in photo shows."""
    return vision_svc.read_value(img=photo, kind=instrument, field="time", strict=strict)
8:03
